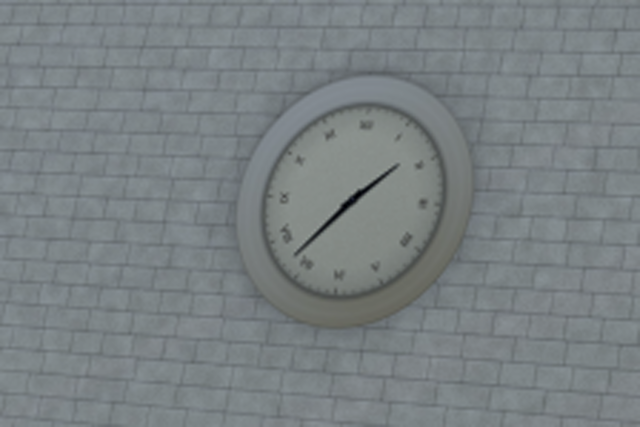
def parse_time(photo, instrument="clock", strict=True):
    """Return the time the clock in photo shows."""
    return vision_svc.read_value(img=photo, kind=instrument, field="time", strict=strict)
1:37
